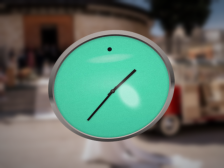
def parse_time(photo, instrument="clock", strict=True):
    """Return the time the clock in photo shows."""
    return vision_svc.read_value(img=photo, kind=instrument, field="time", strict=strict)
1:37
